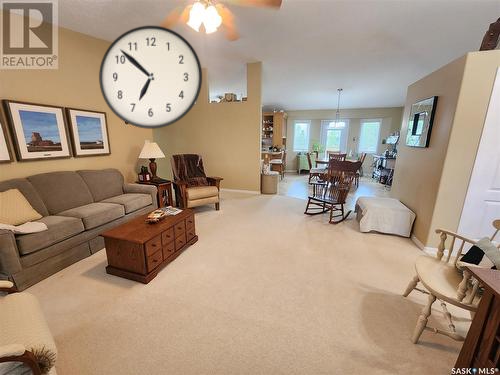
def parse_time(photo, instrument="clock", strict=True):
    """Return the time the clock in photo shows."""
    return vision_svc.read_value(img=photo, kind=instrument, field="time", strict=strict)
6:52
